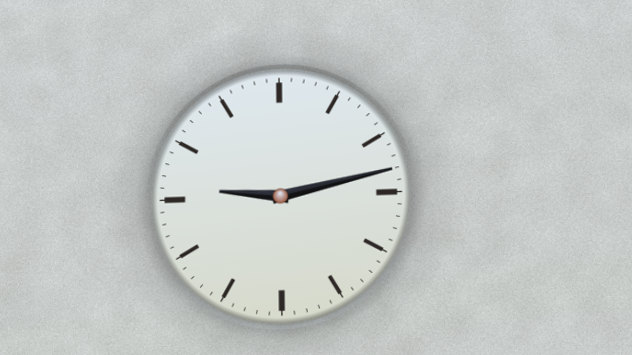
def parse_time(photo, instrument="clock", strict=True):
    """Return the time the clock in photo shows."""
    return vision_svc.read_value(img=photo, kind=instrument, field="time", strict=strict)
9:13
